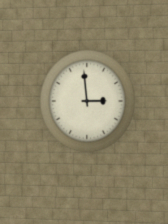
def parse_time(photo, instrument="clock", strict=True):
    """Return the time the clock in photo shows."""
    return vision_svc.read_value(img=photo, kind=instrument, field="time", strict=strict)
2:59
